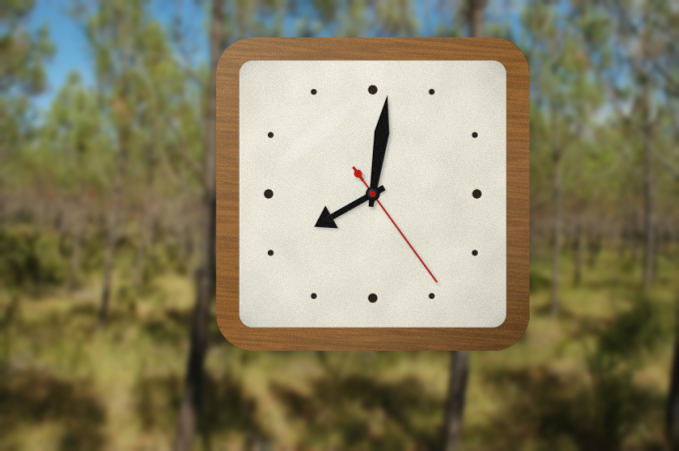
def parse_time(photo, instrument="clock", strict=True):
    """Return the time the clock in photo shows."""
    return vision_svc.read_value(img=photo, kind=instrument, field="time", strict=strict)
8:01:24
